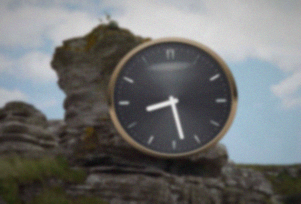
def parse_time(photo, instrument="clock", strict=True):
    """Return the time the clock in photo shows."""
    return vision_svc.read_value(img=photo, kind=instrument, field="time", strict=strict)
8:28
